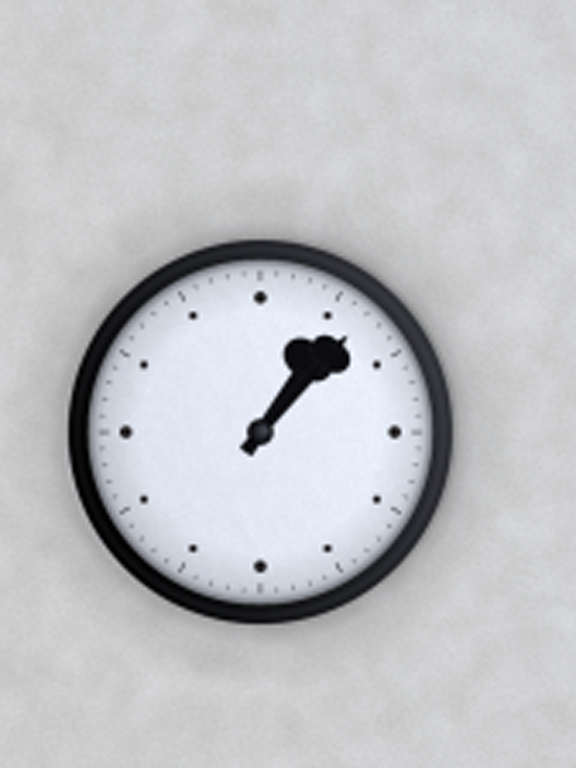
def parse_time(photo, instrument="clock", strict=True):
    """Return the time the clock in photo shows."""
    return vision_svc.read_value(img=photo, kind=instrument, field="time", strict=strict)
1:07
